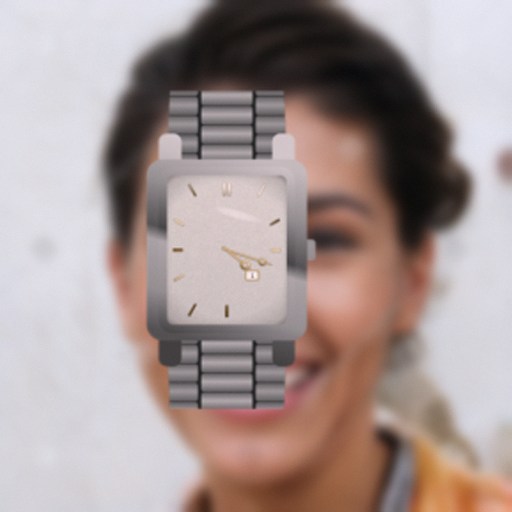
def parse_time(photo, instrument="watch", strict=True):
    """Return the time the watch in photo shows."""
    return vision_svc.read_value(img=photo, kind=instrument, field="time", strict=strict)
4:18
